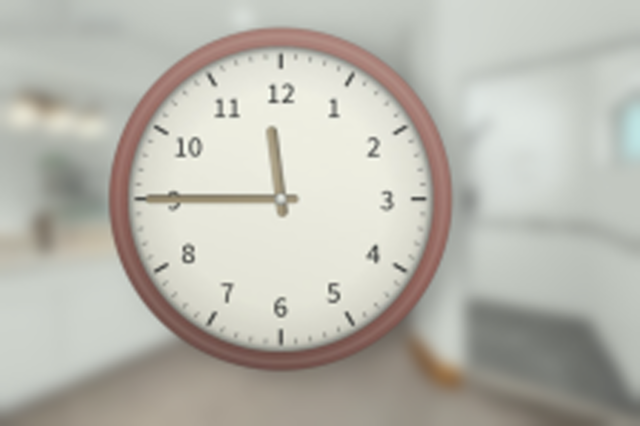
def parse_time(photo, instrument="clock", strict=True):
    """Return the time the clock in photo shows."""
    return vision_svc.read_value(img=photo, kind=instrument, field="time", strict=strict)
11:45
